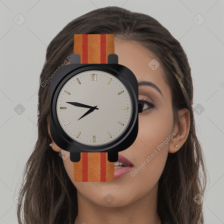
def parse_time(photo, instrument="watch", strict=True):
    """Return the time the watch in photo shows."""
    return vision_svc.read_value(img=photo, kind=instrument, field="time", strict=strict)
7:47
